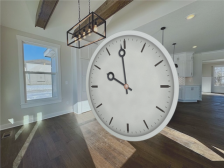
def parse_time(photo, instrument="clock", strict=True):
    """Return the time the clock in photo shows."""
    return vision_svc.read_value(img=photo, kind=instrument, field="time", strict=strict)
9:59
